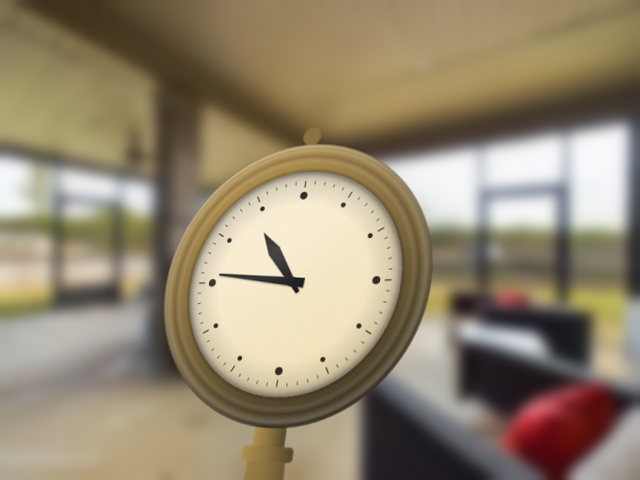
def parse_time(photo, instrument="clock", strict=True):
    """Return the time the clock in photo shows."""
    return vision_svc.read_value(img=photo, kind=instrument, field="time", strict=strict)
10:46
